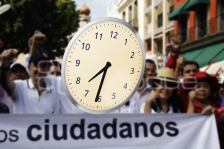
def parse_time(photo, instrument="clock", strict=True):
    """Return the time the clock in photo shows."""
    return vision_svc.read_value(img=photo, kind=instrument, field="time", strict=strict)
7:31
